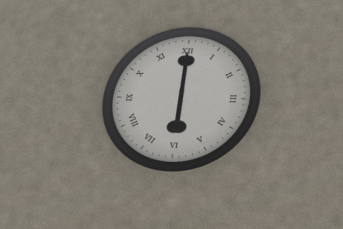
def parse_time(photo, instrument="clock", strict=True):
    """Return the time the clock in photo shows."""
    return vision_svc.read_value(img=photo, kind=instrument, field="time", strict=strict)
6:00
